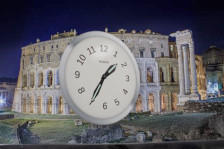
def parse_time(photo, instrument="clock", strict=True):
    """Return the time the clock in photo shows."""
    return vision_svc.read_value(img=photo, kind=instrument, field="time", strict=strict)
1:35
